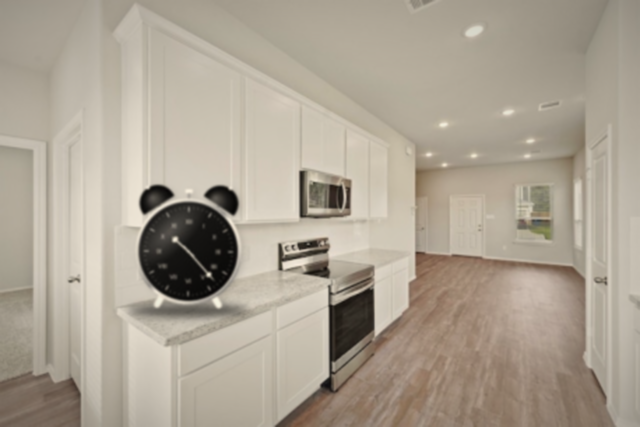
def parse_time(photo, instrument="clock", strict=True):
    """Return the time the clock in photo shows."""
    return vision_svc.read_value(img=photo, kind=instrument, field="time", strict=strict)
10:23
